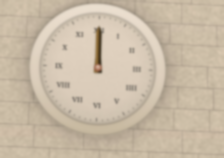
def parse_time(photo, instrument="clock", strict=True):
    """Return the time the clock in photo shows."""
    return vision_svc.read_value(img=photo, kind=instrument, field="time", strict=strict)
12:00
